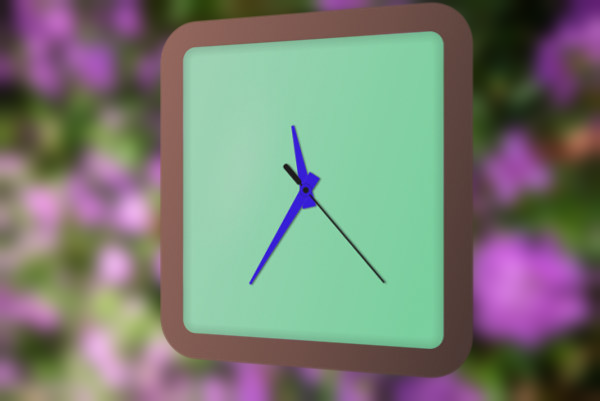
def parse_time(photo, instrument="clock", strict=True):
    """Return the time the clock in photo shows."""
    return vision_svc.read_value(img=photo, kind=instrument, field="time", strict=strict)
11:35:23
